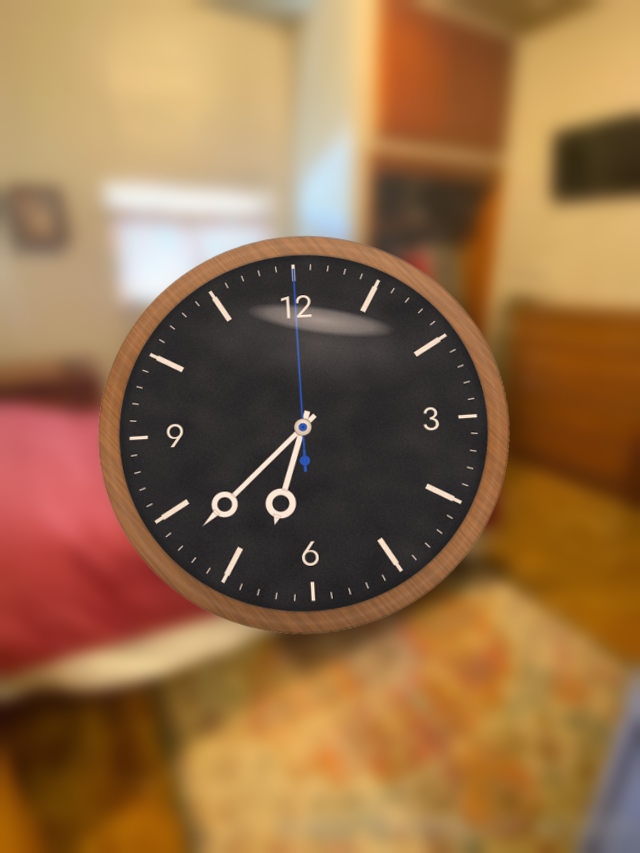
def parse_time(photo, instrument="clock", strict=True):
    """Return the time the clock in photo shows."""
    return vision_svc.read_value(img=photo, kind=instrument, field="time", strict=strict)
6:38:00
